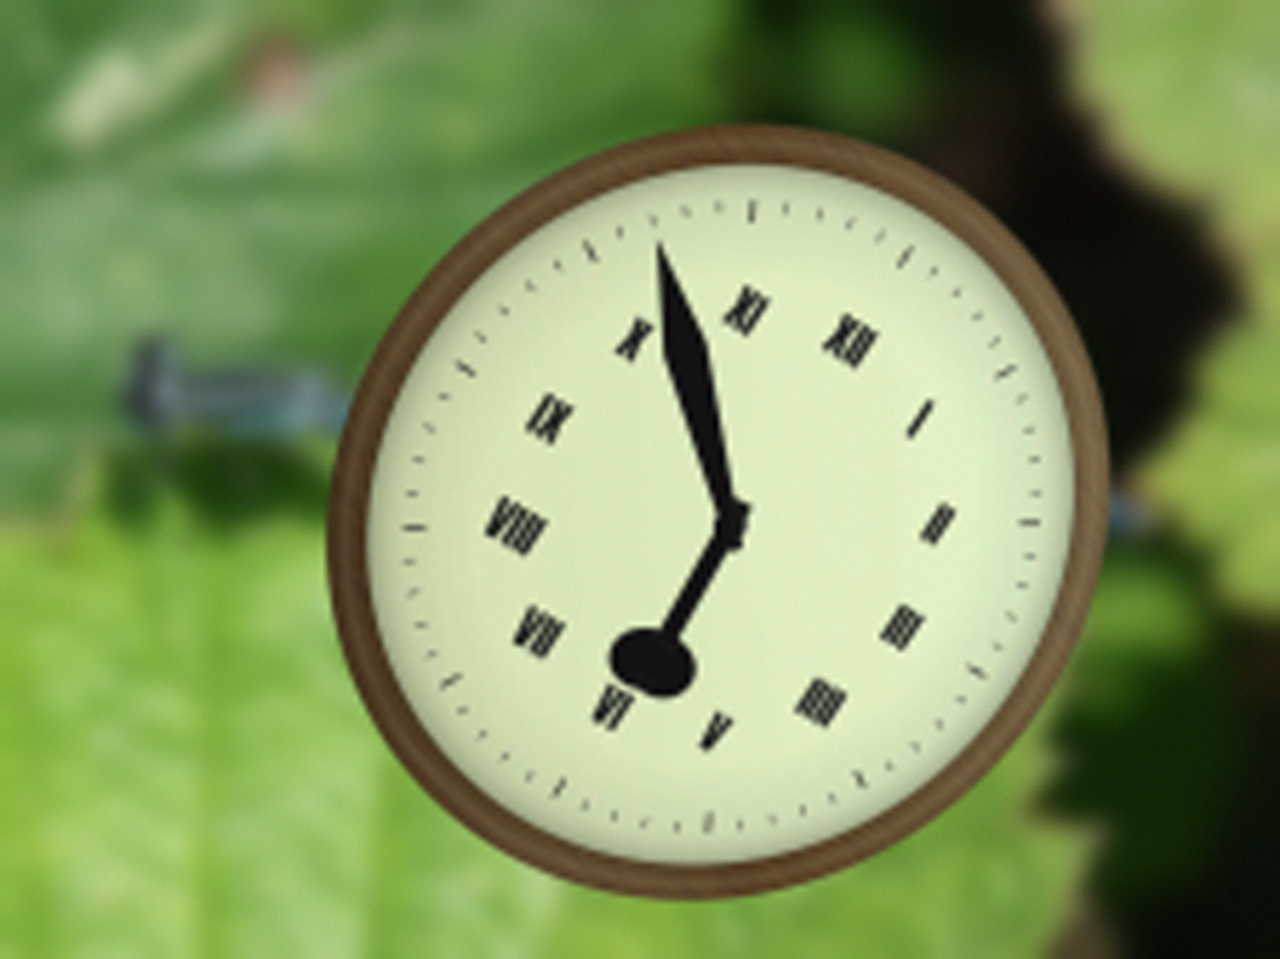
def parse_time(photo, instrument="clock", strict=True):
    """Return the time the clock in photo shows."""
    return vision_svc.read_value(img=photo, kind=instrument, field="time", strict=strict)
5:52
